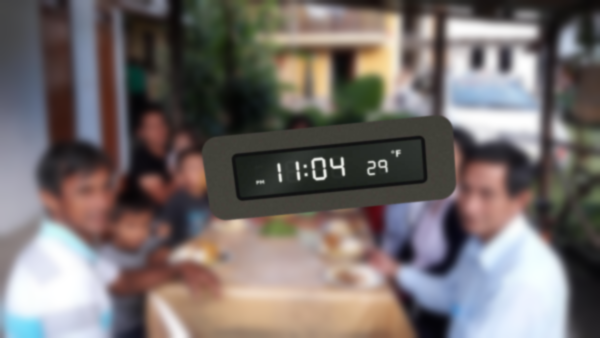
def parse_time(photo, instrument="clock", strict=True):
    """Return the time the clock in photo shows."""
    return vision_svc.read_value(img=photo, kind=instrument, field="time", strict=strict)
11:04
